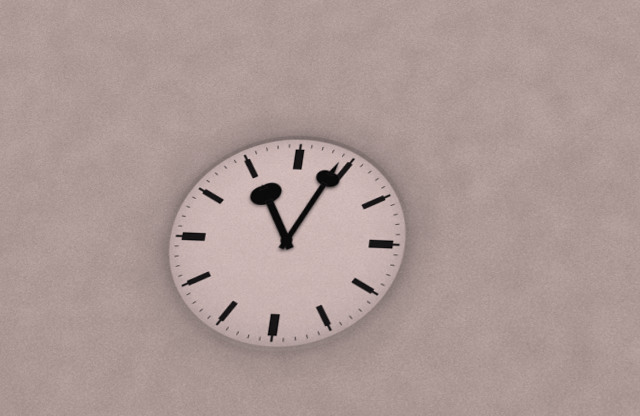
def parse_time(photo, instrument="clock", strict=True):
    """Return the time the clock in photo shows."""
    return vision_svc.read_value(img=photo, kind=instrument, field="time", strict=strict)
11:04
